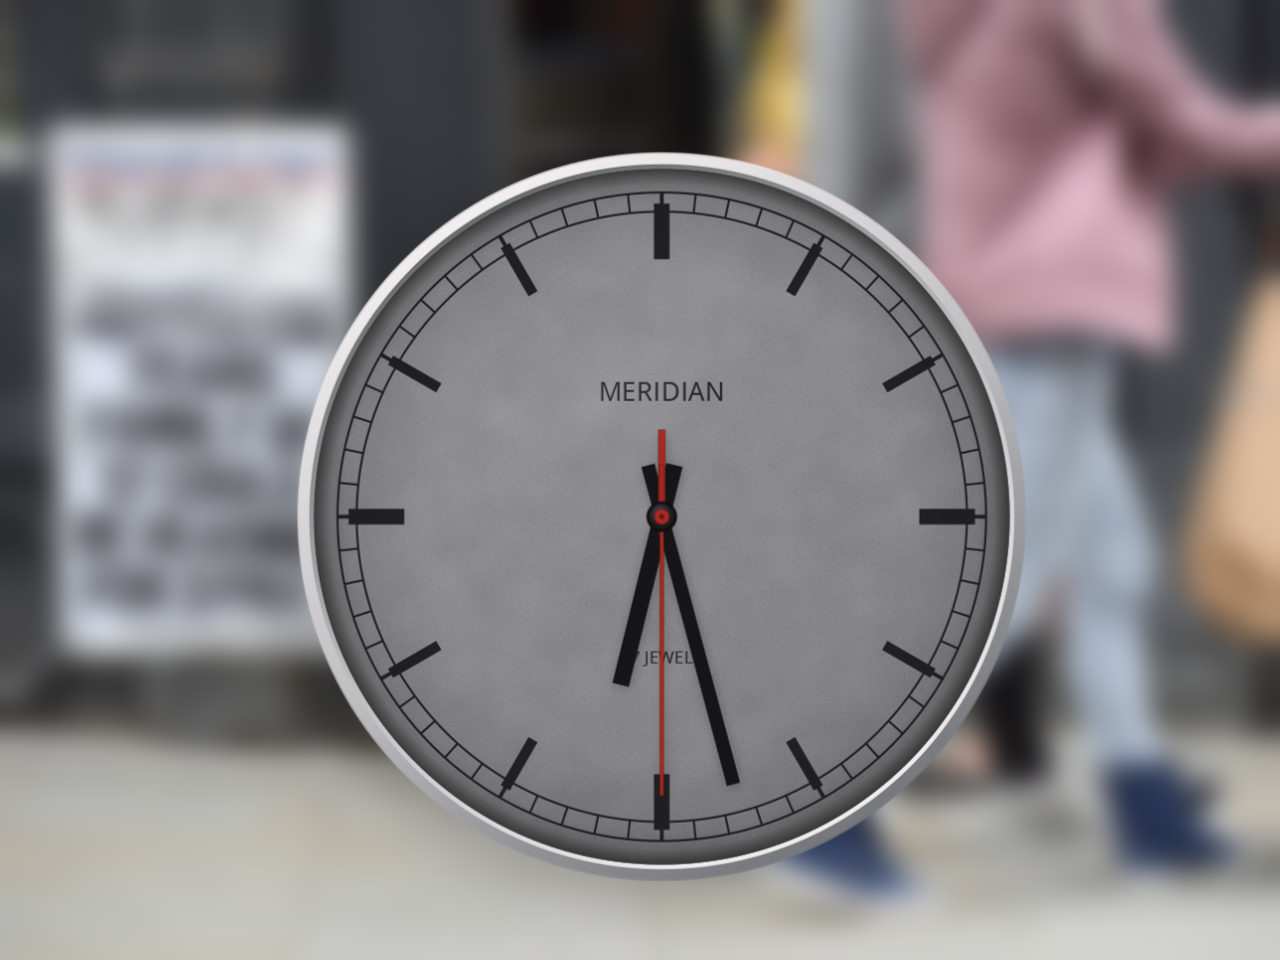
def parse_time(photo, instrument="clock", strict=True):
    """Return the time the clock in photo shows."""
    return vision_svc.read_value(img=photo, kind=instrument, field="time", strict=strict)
6:27:30
